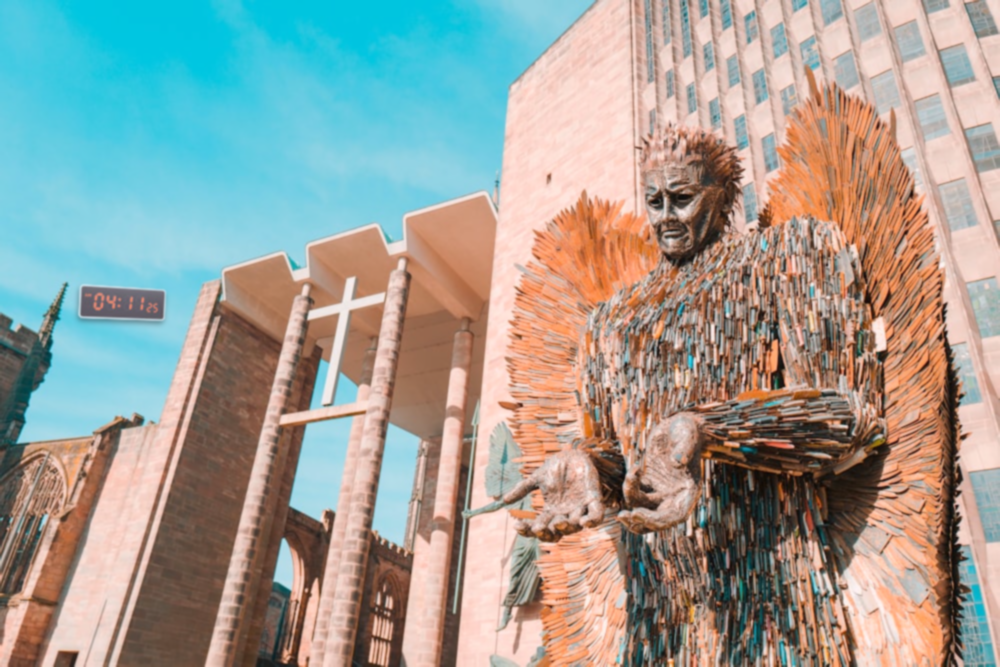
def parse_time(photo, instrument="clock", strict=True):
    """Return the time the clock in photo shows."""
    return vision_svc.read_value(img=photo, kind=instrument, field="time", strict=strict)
4:11
